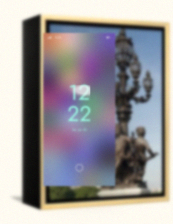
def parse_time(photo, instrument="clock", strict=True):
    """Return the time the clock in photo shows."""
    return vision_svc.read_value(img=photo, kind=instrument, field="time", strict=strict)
12:22
